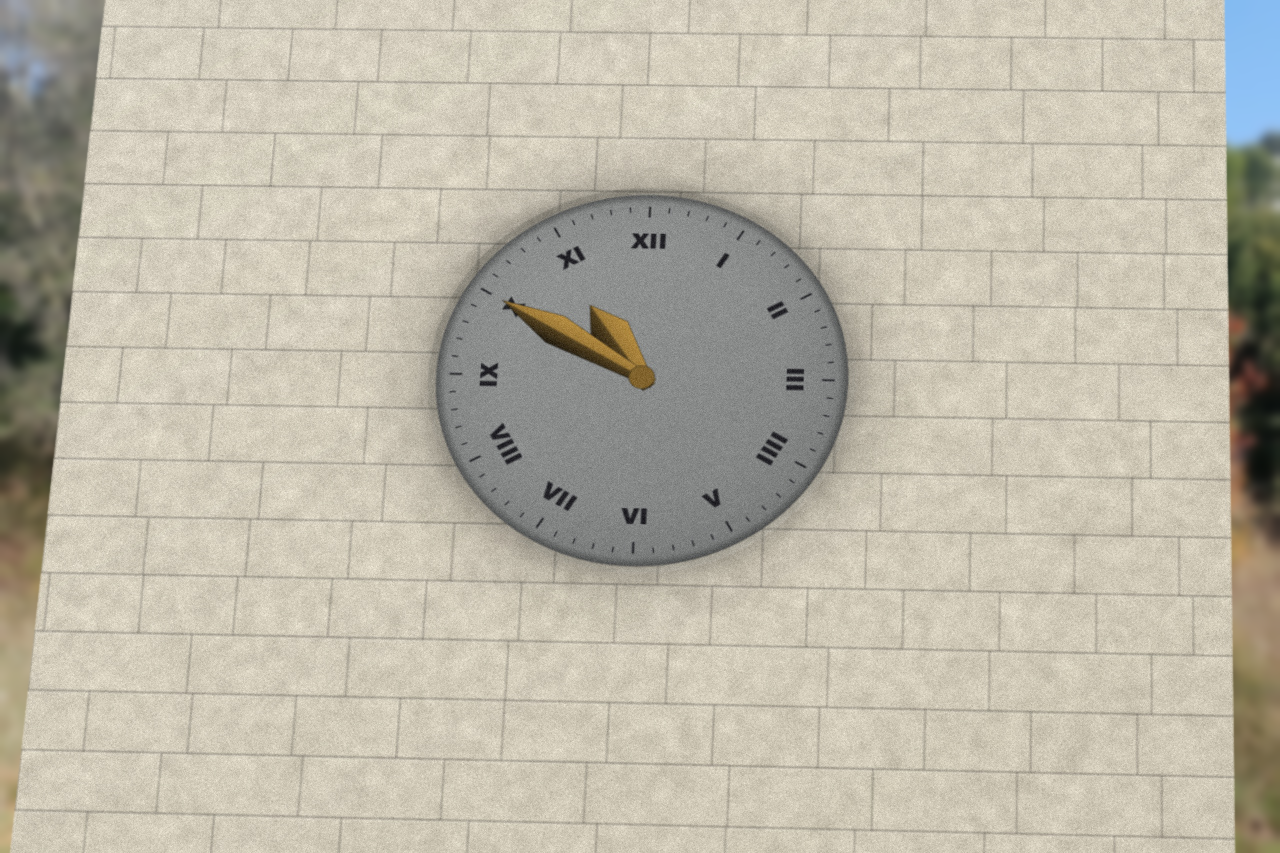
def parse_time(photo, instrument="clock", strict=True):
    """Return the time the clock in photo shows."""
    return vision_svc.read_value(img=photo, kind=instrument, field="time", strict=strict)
10:50
